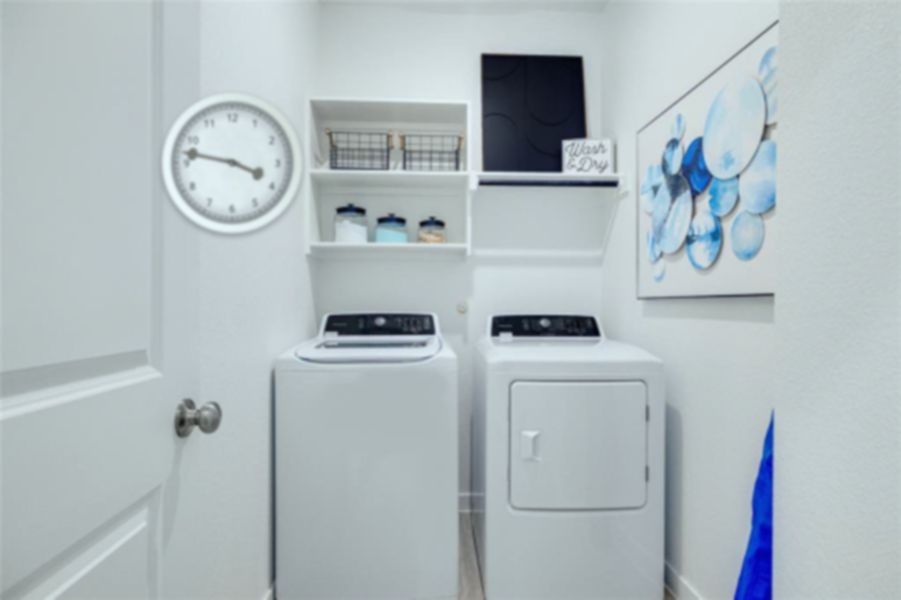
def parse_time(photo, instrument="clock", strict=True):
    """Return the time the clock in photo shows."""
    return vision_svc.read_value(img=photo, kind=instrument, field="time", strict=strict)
3:47
